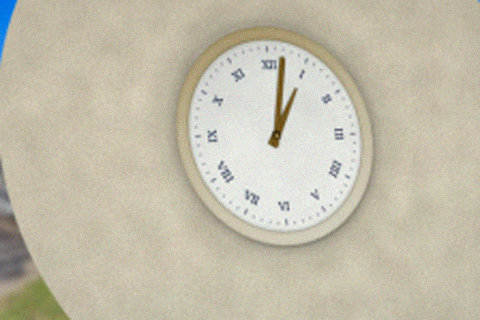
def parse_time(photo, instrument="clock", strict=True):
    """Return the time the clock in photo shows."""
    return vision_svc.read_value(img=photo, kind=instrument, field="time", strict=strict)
1:02
